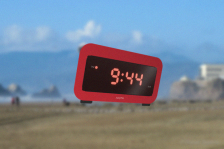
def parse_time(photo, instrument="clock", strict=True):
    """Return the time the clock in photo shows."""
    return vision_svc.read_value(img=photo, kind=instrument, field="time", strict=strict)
9:44
